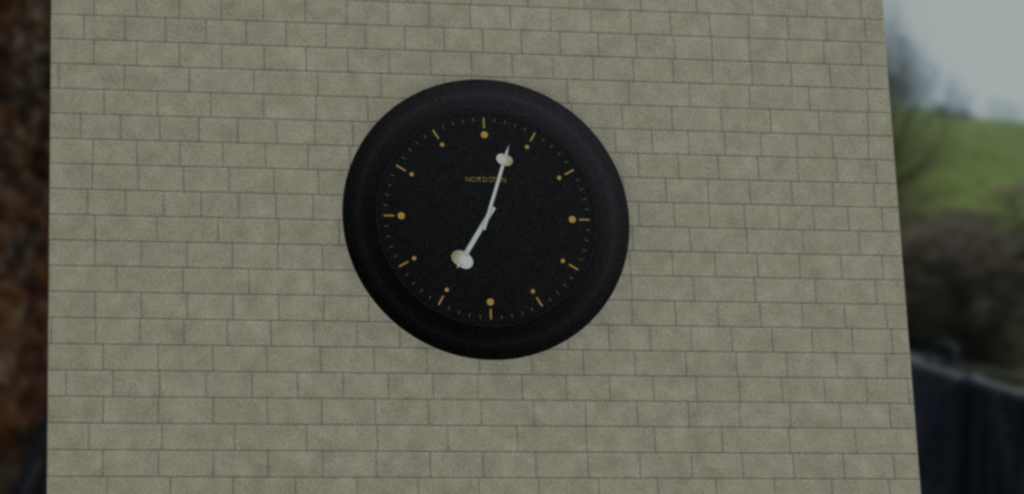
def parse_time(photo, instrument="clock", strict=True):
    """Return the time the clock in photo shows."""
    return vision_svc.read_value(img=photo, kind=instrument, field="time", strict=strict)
7:03
